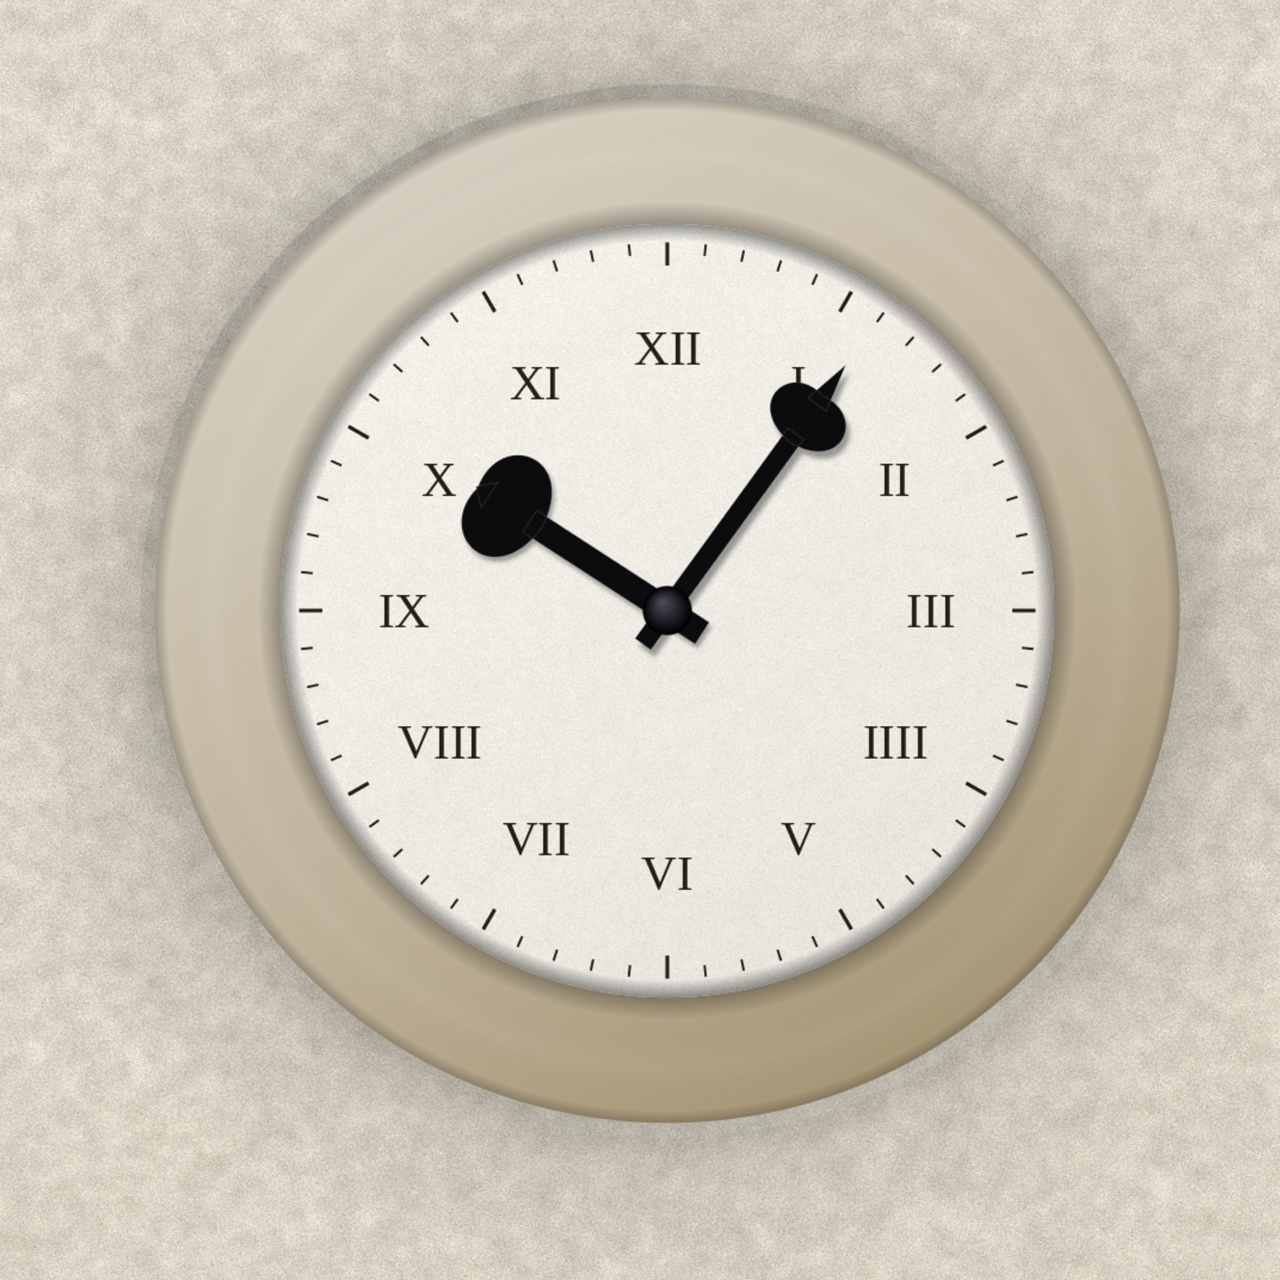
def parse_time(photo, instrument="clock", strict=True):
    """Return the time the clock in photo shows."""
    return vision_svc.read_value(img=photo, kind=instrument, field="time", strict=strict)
10:06
